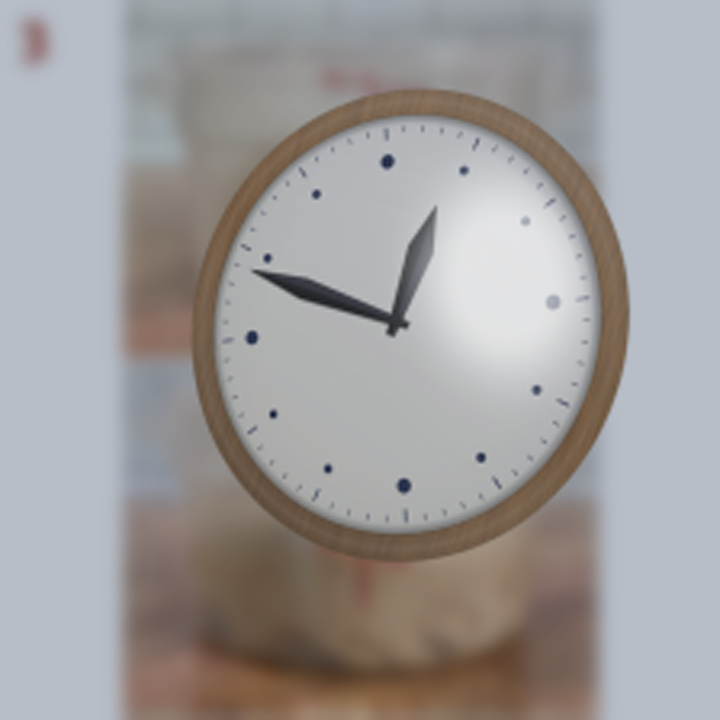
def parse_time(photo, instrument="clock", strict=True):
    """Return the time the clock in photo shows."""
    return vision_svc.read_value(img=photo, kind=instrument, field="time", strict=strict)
12:49
